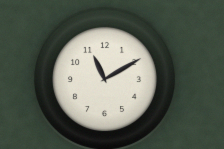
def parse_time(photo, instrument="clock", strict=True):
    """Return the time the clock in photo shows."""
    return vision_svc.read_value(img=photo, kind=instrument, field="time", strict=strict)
11:10
